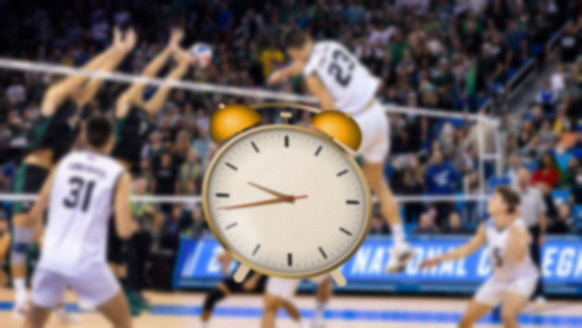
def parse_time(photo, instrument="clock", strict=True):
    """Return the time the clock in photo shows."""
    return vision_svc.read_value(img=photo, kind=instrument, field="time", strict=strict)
9:42:43
